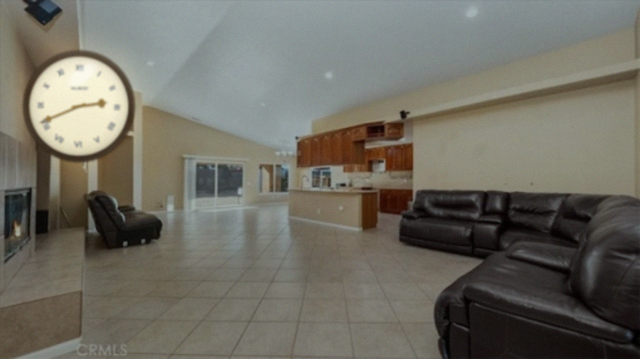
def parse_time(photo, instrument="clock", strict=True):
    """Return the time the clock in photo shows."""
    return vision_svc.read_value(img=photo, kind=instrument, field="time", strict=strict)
2:41
